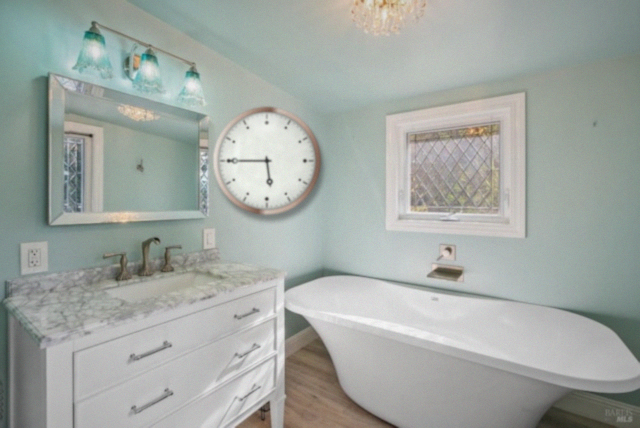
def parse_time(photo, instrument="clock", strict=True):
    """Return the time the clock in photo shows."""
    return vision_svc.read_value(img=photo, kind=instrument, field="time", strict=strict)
5:45
